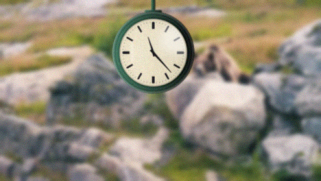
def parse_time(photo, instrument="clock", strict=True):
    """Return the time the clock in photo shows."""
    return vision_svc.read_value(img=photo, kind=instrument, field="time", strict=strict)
11:23
